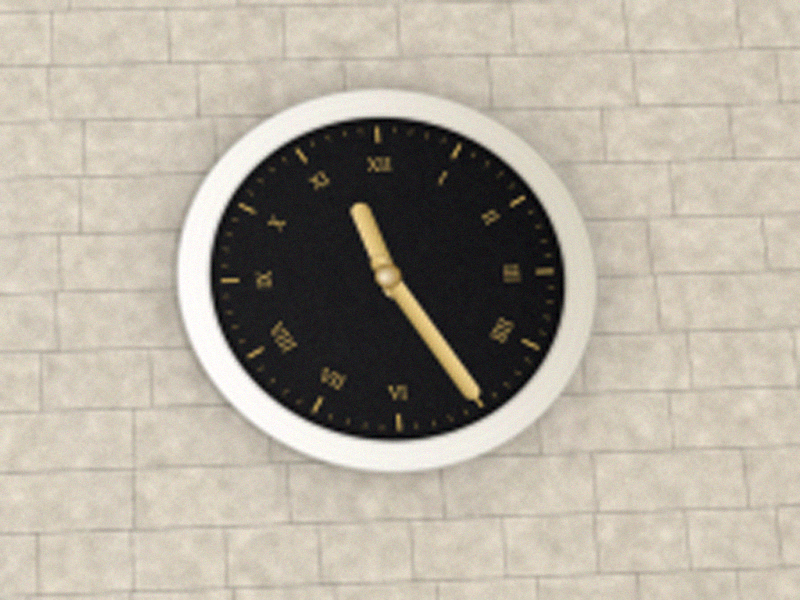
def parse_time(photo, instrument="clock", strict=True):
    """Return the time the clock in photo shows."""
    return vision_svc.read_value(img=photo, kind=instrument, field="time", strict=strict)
11:25
